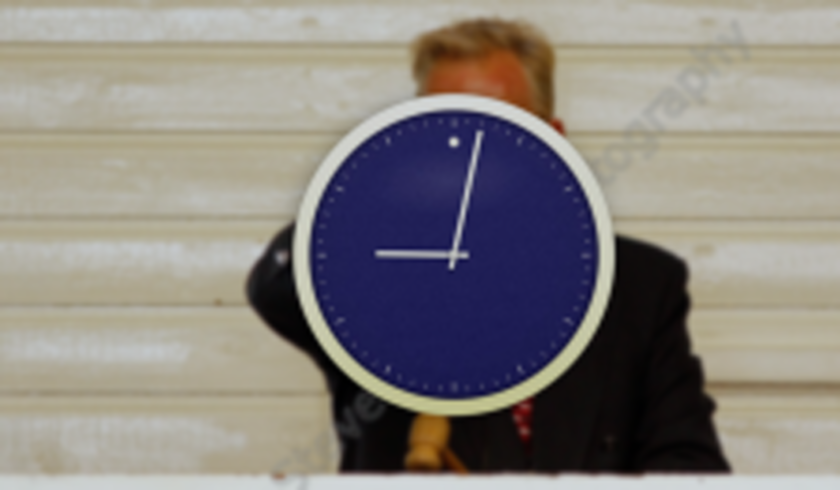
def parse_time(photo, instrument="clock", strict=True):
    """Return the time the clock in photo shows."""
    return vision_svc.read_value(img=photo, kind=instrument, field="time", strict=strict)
9:02
